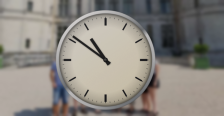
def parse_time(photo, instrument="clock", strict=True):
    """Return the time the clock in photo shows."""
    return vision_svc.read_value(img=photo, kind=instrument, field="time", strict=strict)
10:51
